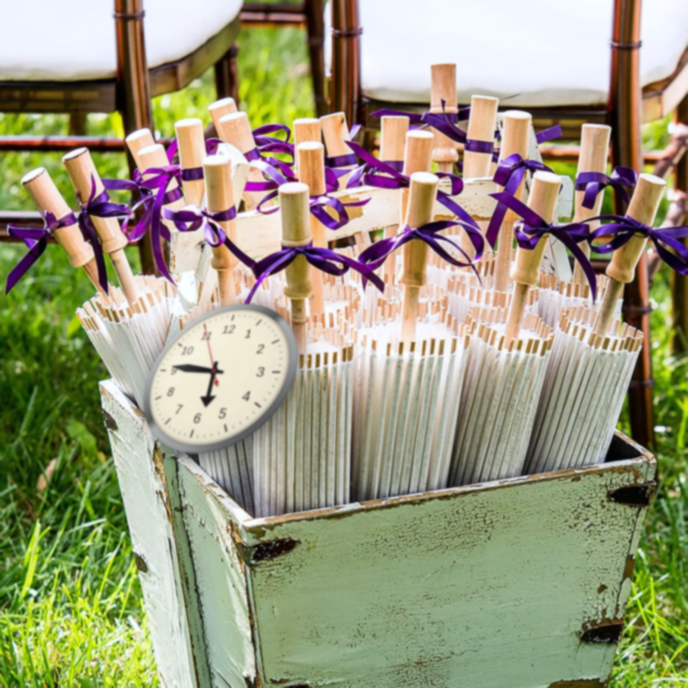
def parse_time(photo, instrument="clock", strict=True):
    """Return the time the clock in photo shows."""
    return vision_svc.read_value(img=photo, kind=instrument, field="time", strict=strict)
5:45:55
